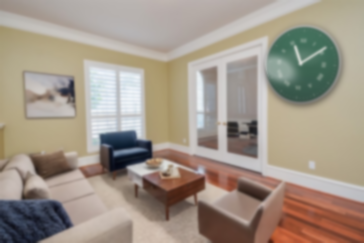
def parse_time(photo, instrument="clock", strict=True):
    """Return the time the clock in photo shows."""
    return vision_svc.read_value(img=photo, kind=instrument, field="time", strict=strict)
11:09
